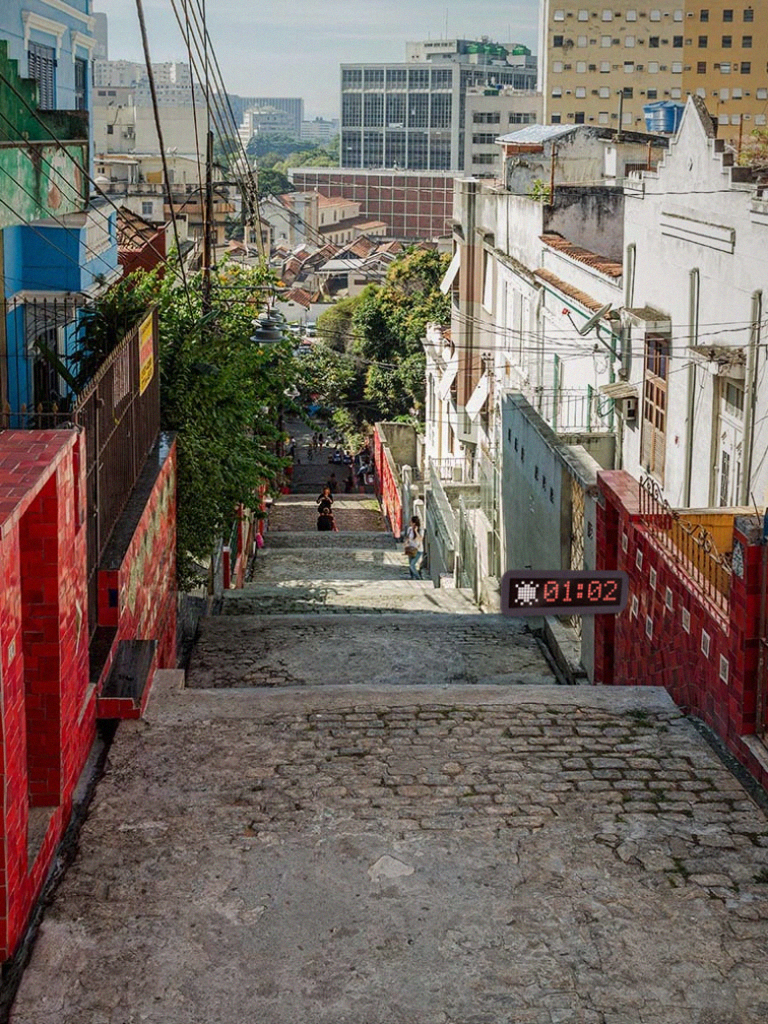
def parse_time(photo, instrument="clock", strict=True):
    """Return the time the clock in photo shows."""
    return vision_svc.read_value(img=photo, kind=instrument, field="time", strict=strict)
1:02
